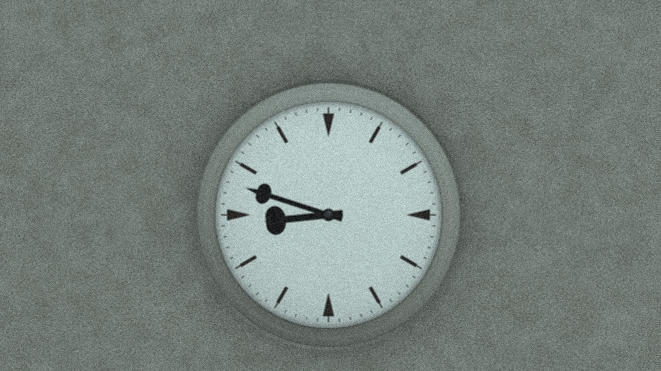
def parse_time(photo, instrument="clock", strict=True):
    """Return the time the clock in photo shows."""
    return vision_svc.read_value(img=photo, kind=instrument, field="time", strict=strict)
8:48
